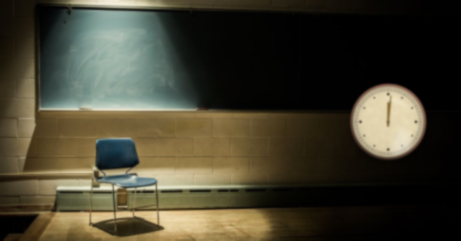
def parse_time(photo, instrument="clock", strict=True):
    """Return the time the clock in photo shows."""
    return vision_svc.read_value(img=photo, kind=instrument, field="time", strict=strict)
12:01
